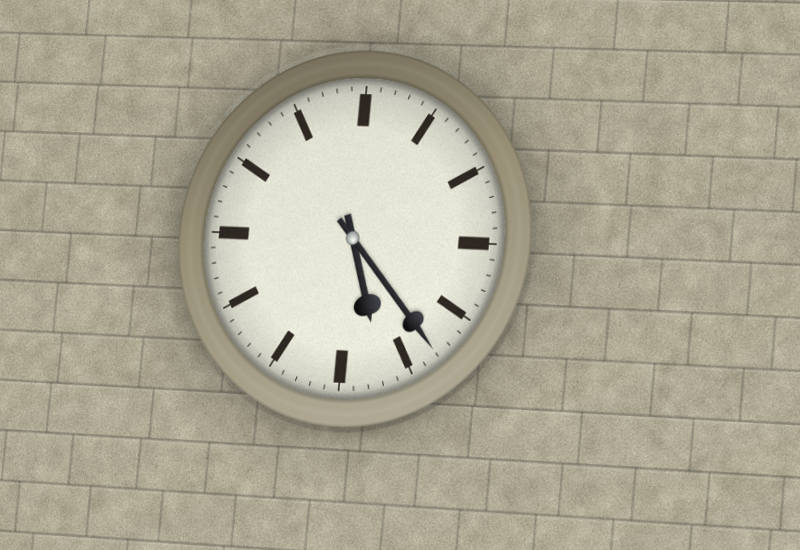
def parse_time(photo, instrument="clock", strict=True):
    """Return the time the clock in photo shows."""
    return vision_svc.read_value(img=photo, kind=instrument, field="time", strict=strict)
5:23
